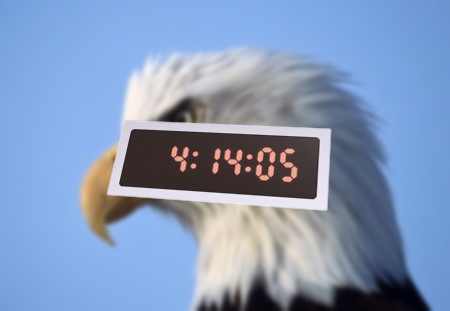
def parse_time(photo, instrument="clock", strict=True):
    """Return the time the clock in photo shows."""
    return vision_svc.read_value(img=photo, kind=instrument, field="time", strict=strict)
4:14:05
